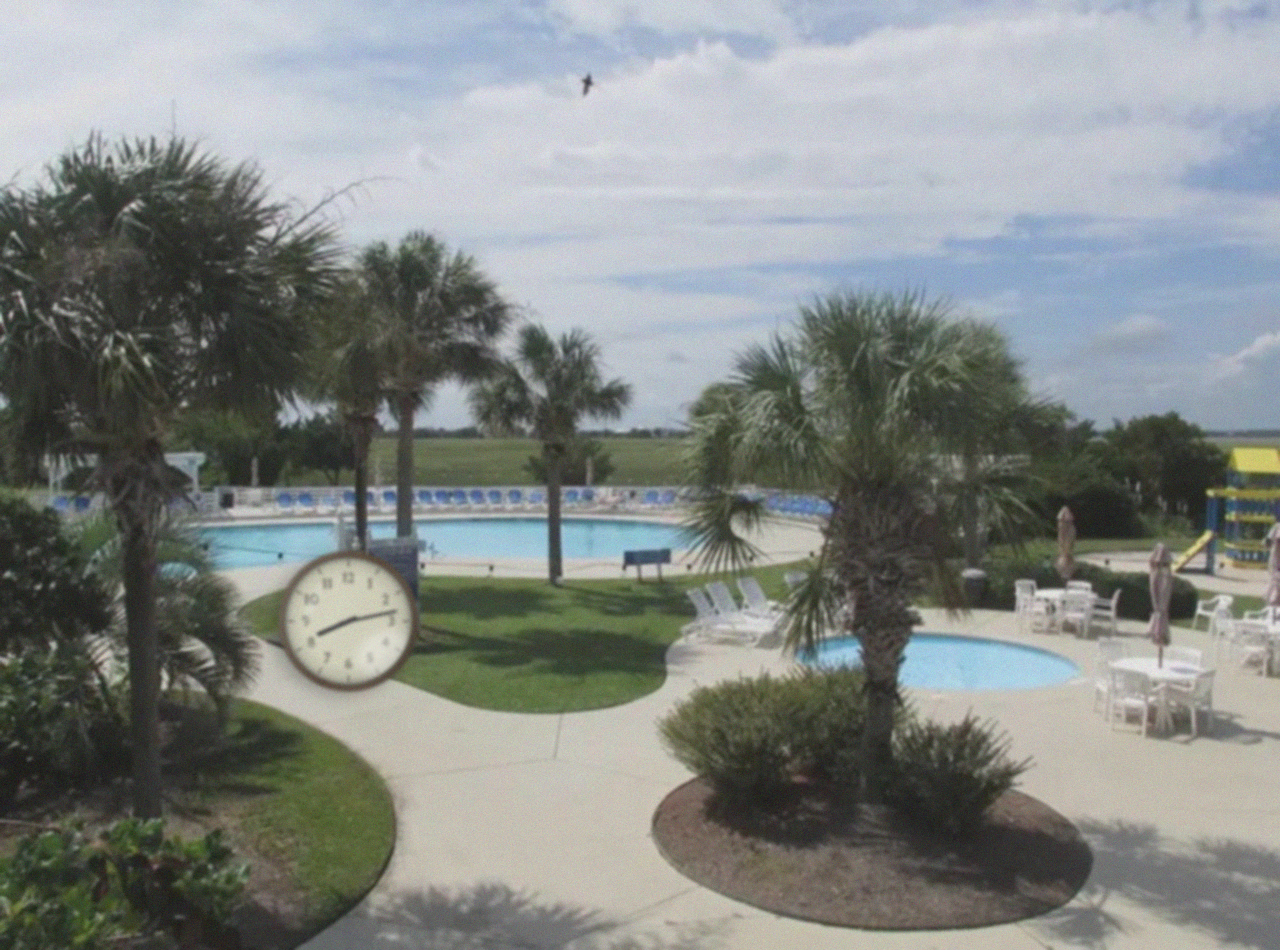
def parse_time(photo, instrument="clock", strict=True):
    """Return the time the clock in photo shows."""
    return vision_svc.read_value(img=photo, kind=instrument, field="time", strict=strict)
8:13
